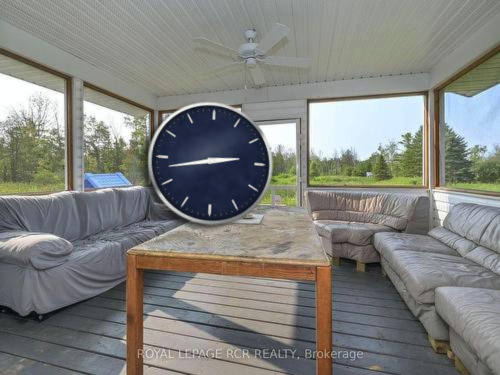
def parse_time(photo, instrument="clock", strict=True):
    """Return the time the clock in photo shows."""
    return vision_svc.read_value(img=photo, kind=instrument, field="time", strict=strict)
2:43
